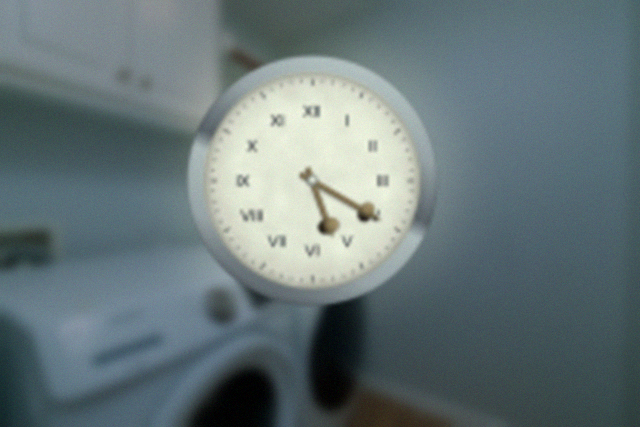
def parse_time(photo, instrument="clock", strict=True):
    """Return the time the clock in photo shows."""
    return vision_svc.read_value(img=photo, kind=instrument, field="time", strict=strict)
5:20
